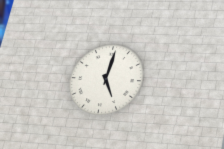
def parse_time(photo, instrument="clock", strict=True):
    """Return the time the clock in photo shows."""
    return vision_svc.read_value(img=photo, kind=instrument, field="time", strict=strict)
5:01
